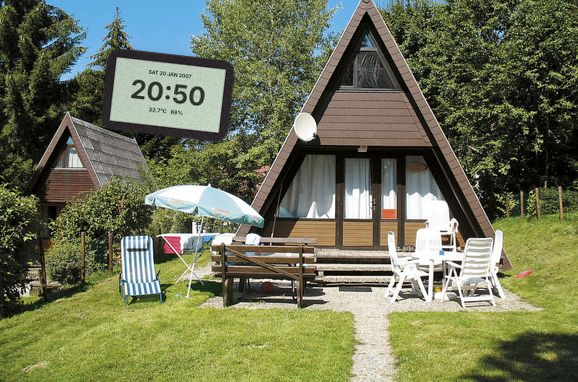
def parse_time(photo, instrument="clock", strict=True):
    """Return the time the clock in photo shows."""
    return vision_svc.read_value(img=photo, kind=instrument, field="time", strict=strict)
20:50
